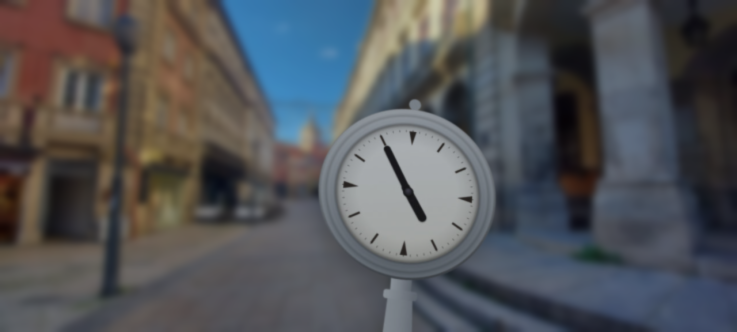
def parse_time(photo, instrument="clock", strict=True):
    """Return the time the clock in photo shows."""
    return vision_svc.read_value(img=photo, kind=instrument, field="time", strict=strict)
4:55
